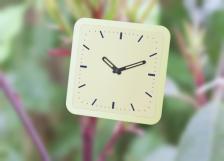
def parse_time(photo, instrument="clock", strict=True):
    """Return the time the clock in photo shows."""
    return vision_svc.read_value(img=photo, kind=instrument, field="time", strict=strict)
10:11
